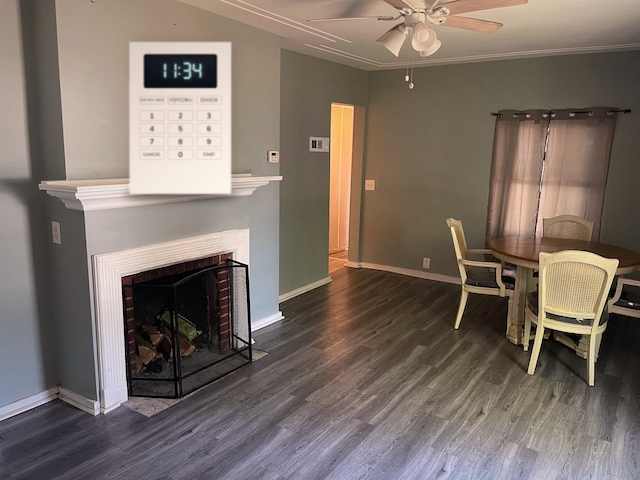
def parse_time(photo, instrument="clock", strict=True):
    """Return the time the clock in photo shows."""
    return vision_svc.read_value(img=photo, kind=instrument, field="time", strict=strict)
11:34
